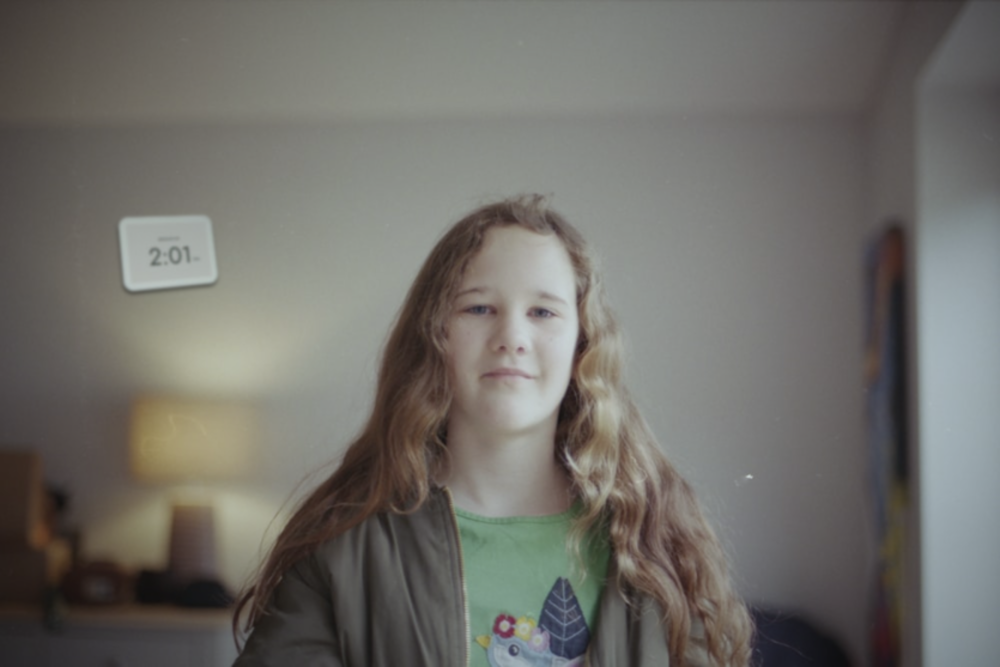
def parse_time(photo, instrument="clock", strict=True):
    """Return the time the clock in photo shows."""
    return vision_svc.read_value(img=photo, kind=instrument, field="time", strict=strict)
2:01
